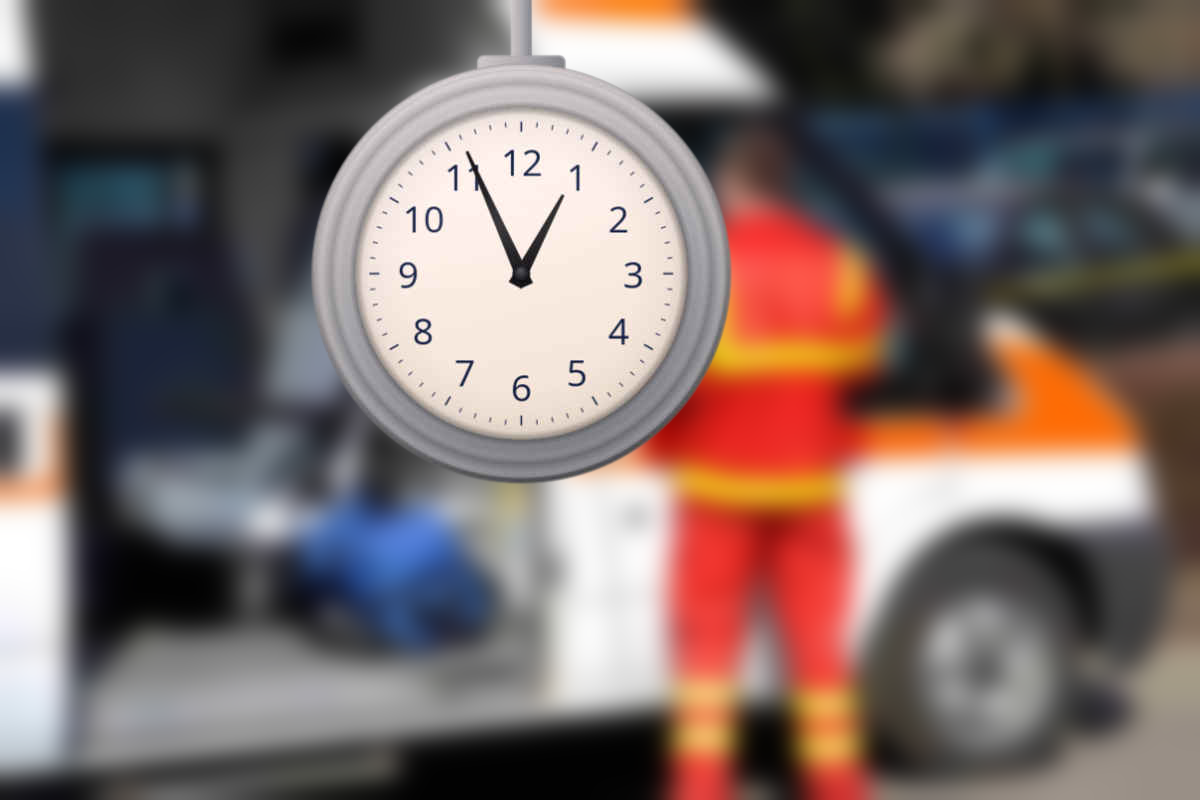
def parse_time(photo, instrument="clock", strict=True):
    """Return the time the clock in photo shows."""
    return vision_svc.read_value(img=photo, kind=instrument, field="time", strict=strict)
12:56
